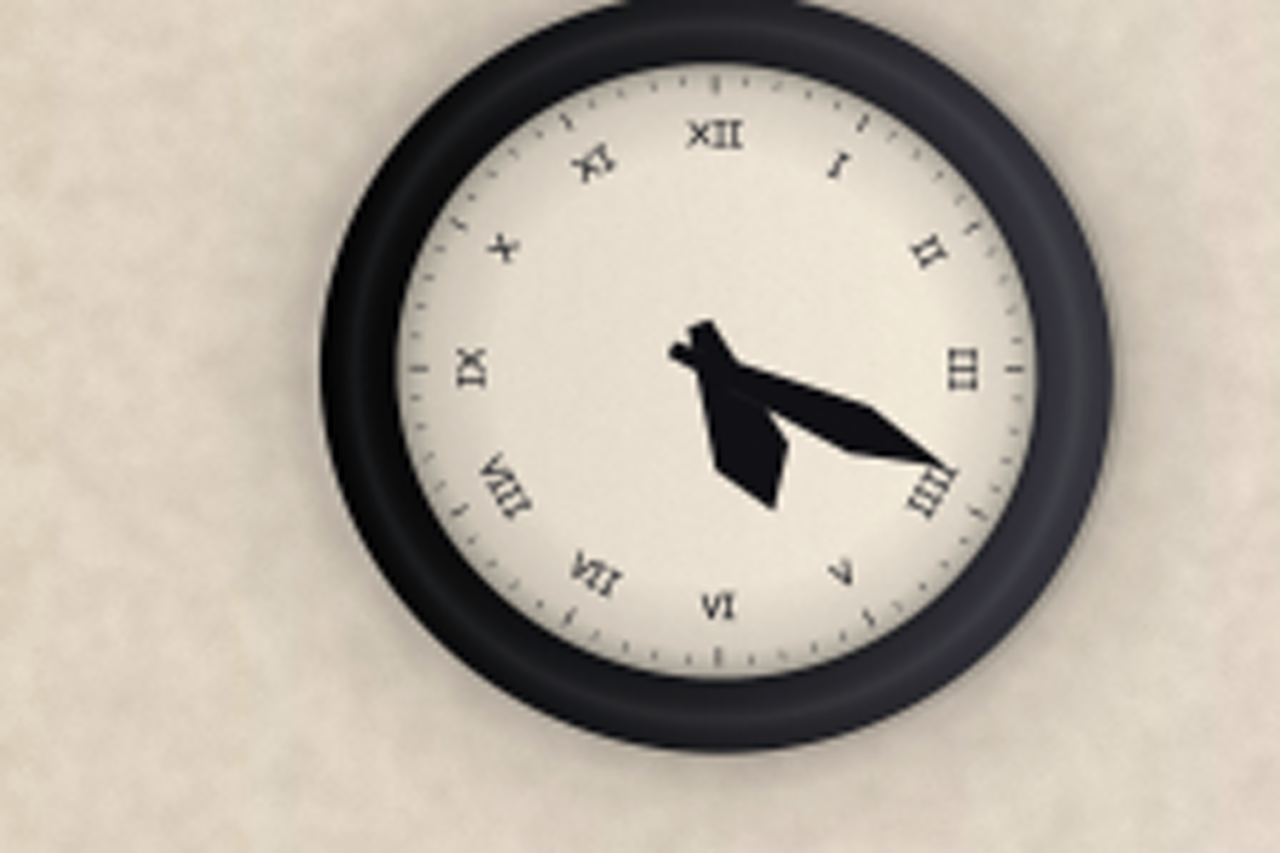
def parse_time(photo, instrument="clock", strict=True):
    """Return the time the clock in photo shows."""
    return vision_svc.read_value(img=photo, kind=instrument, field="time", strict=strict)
5:19
